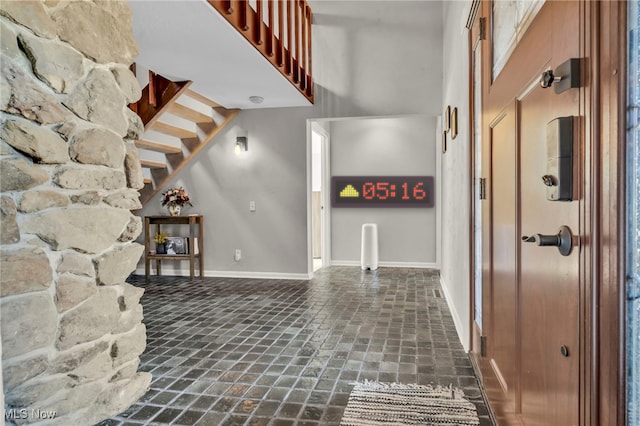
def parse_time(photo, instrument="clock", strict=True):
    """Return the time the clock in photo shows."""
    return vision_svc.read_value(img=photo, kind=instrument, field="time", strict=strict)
5:16
